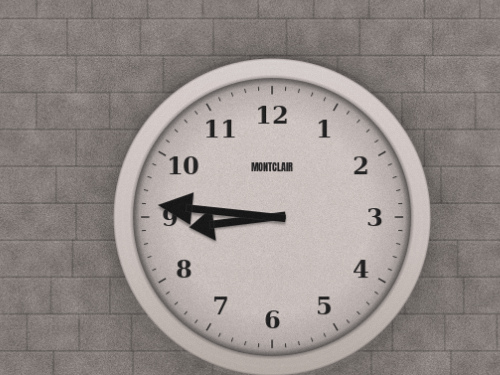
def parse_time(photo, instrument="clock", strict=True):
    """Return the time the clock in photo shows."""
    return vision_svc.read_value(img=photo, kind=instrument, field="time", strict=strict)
8:46
